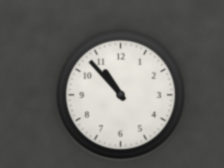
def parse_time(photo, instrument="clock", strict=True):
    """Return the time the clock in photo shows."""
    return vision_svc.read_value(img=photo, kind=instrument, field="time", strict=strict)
10:53
